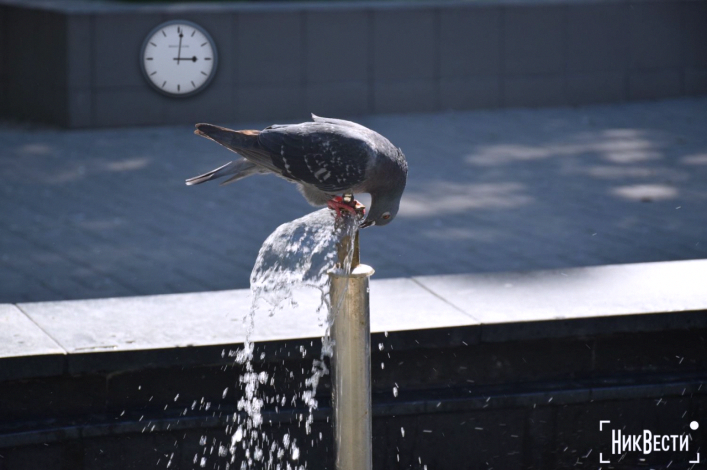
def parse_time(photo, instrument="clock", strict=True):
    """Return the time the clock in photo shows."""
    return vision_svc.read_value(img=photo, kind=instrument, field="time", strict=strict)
3:01
